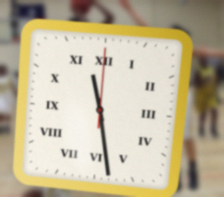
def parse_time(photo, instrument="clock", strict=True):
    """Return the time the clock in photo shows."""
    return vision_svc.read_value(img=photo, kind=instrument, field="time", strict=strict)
11:28:00
